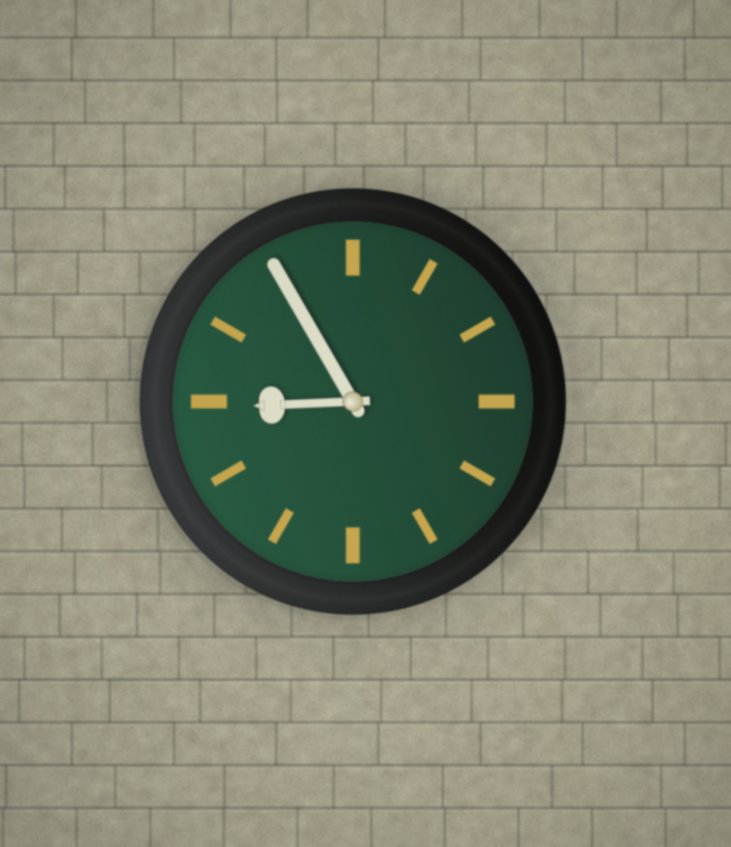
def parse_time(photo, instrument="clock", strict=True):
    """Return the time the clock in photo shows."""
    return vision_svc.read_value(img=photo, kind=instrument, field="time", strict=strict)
8:55
